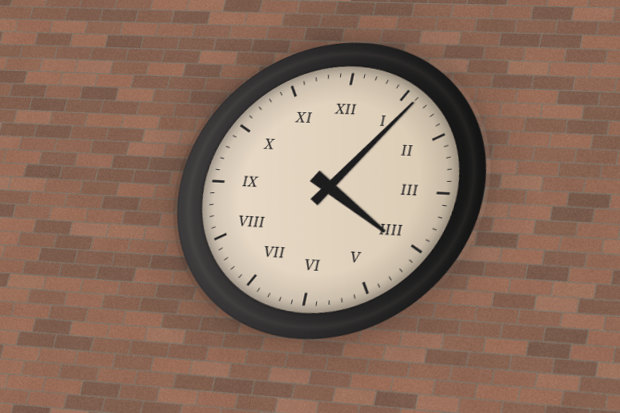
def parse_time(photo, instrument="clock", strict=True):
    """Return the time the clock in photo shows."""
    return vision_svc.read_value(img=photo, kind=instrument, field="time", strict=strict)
4:06
